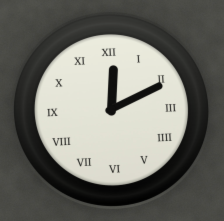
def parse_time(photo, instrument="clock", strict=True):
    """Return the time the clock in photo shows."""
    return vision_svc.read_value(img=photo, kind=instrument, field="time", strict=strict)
12:11
